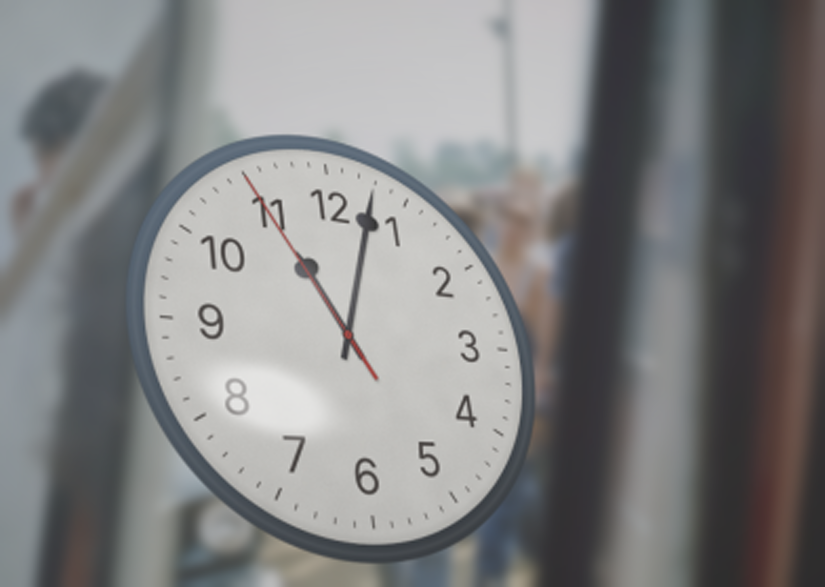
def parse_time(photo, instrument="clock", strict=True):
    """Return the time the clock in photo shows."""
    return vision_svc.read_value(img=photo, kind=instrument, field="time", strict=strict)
11:02:55
